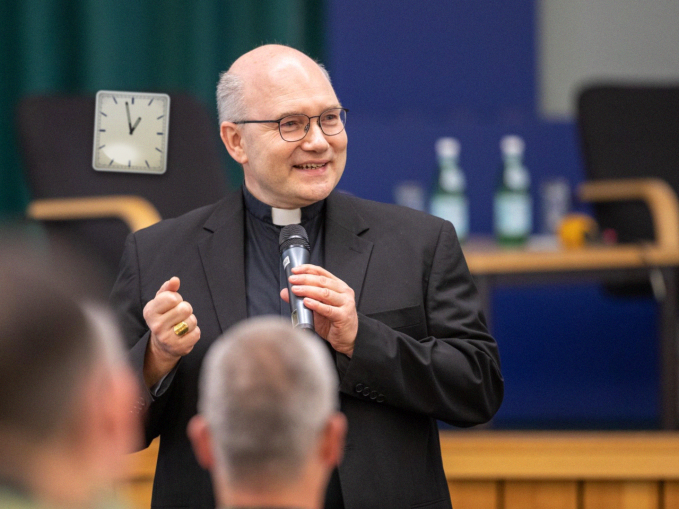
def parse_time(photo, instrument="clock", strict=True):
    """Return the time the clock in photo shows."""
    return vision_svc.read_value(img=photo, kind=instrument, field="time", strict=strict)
12:58
